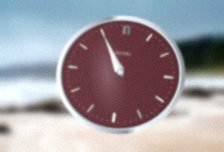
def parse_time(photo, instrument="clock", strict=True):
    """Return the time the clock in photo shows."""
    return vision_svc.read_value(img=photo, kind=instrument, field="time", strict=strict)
10:55
